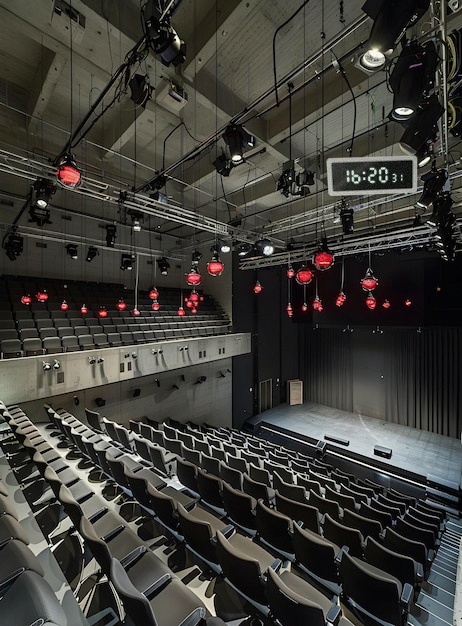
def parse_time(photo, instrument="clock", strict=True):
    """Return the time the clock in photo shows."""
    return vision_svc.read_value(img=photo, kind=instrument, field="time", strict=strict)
16:20:31
